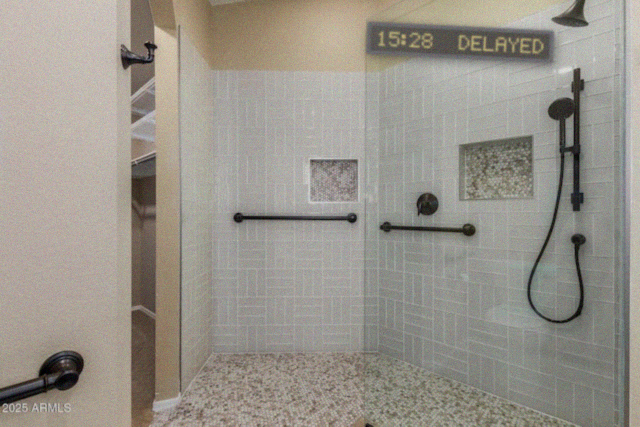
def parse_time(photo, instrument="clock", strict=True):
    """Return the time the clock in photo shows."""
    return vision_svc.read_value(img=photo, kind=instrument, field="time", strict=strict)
15:28
